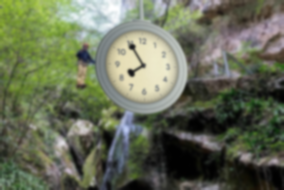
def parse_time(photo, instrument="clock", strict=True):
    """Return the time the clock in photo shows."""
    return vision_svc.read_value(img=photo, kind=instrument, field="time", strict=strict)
7:55
